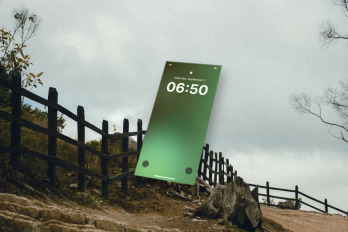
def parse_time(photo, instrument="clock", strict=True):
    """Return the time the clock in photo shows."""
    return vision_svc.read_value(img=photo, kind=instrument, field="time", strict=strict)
6:50
